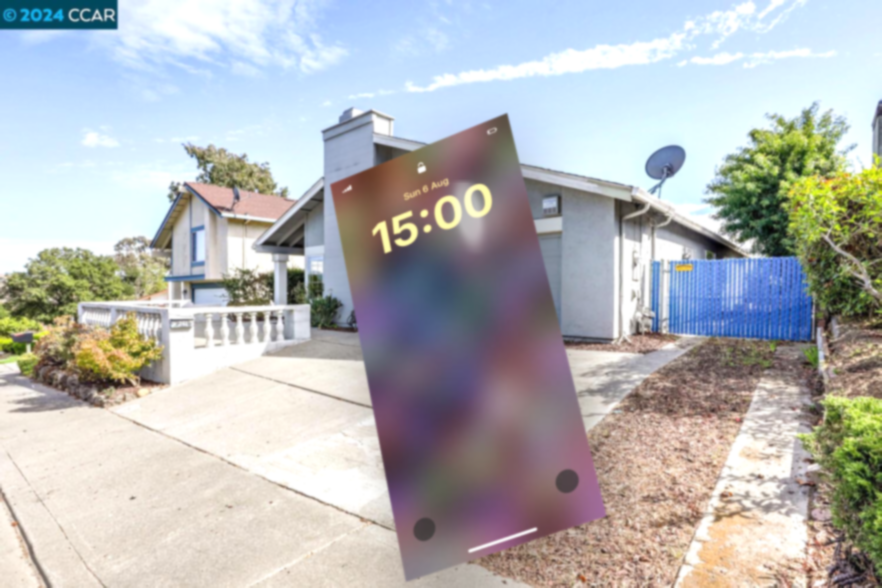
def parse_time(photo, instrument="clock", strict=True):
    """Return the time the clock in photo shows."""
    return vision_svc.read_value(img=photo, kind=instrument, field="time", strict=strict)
15:00
